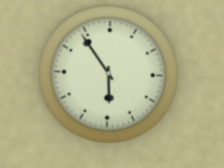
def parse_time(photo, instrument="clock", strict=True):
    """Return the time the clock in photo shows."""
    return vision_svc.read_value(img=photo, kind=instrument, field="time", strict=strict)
5:54
